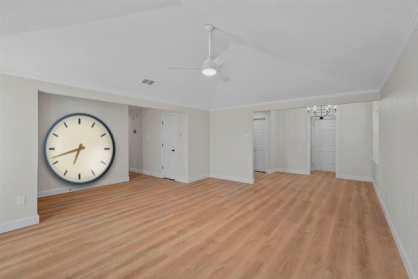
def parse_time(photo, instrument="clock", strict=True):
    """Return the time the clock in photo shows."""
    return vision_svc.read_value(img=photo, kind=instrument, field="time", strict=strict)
6:42
